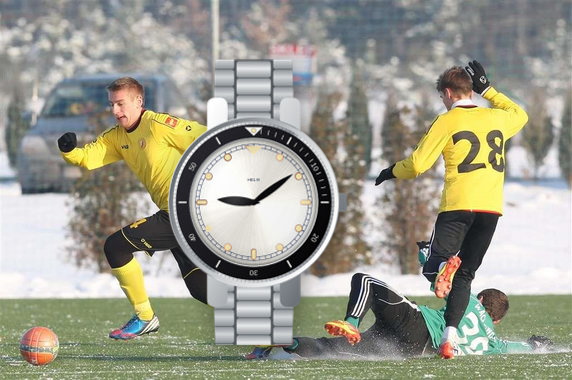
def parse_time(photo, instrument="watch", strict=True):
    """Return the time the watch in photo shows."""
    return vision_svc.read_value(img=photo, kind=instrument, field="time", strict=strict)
9:09
